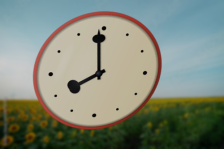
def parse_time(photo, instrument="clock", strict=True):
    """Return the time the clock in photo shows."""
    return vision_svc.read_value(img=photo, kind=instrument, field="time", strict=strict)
7:59
